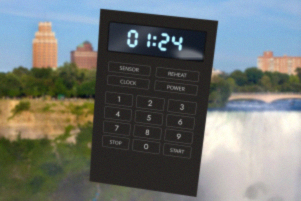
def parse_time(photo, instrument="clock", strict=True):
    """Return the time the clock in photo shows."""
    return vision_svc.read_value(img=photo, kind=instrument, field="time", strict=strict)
1:24
